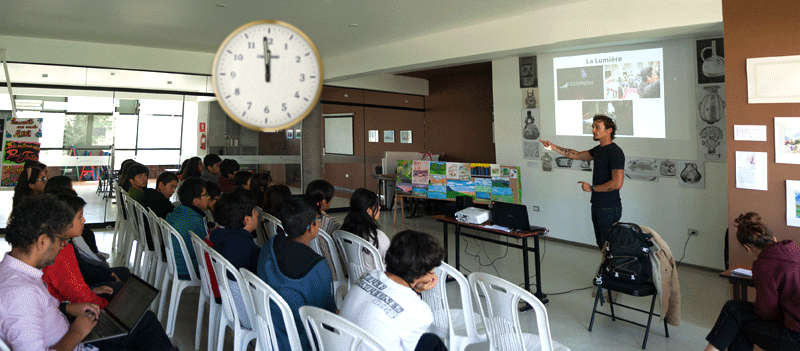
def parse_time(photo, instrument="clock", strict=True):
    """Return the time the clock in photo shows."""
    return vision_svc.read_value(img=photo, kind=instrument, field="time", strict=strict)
11:59
